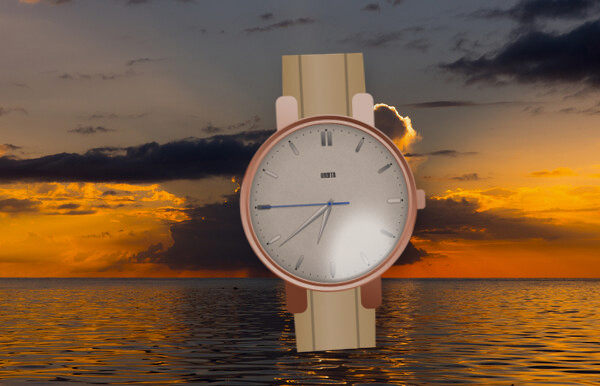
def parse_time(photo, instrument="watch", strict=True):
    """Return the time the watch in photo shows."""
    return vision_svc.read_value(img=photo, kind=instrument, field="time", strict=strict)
6:38:45
